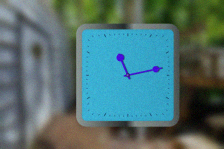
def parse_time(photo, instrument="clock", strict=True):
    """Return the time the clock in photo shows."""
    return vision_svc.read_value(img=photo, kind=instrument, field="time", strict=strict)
11:13
